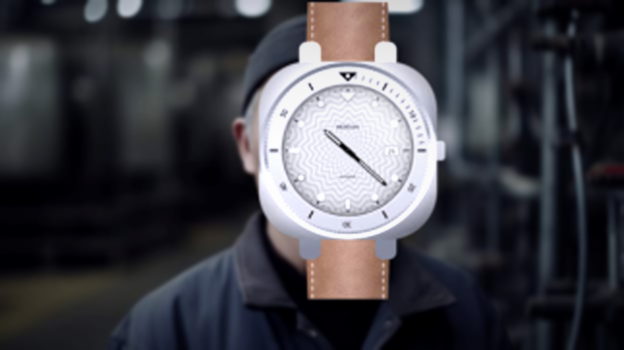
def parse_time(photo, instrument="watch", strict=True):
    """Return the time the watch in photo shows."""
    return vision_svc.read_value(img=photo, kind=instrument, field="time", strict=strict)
10:22
